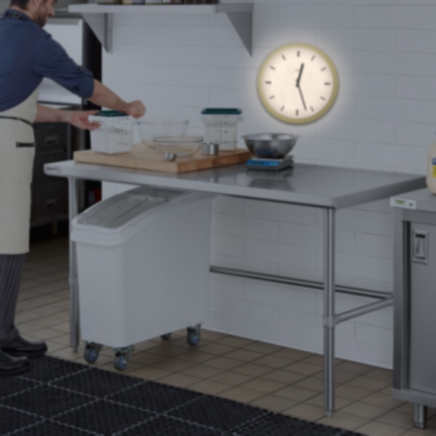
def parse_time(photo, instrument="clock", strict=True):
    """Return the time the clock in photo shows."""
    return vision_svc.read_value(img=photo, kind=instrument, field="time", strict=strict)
12:27
